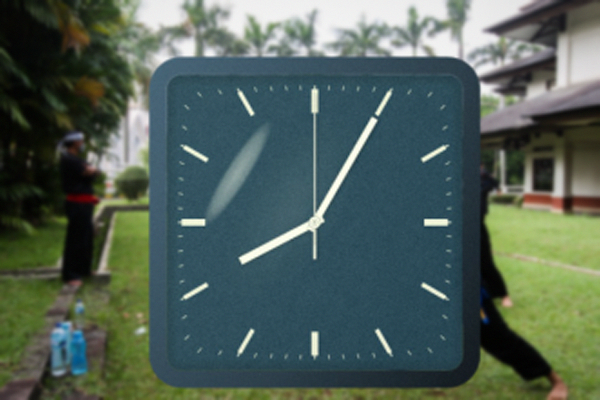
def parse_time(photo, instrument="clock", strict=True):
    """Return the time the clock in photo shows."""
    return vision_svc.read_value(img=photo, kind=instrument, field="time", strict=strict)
8:05:00
